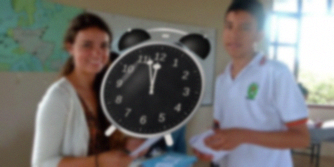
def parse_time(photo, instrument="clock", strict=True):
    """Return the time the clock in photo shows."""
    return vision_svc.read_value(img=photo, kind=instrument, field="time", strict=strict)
11:57
